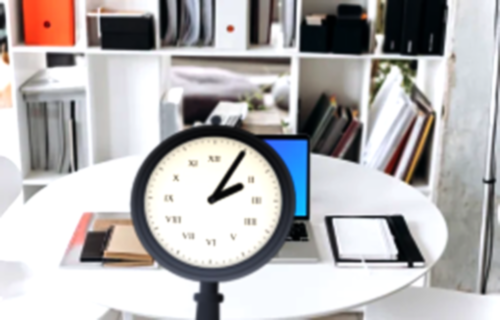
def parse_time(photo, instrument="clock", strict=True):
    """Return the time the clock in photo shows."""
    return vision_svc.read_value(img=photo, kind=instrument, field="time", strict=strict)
2:05
